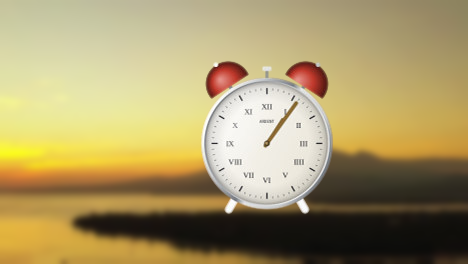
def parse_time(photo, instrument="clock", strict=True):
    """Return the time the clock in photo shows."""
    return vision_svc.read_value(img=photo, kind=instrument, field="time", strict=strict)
1:06
